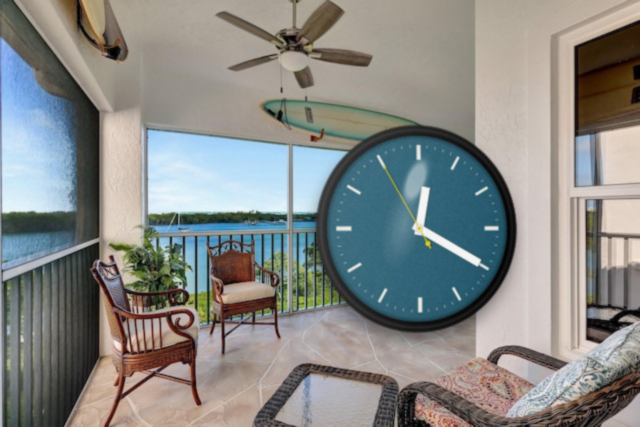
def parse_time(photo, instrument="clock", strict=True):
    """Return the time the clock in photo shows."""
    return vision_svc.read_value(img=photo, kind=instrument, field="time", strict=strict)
12:19:55
